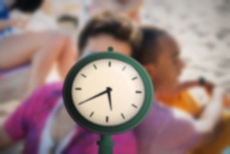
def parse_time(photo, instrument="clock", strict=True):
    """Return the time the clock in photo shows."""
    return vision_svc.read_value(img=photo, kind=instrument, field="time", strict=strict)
5:40
